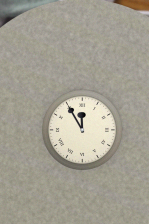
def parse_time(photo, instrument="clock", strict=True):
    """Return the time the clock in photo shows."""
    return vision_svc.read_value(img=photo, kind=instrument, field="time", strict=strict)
11:55
